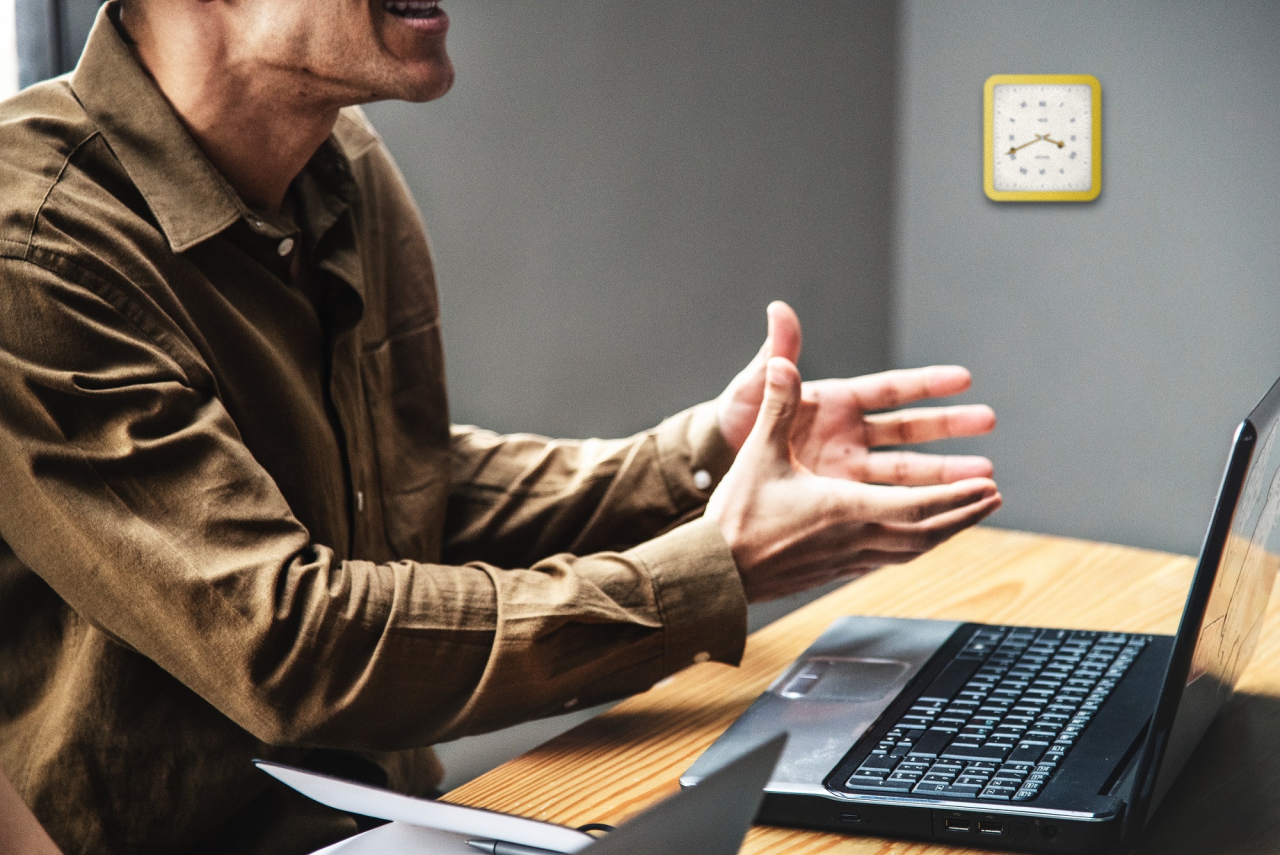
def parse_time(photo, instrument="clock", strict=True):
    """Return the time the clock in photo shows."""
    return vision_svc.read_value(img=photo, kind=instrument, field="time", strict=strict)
3:41
